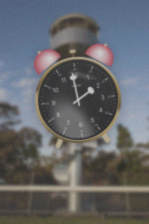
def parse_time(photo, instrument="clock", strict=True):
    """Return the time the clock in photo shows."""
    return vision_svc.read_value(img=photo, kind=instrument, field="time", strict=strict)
1:59
